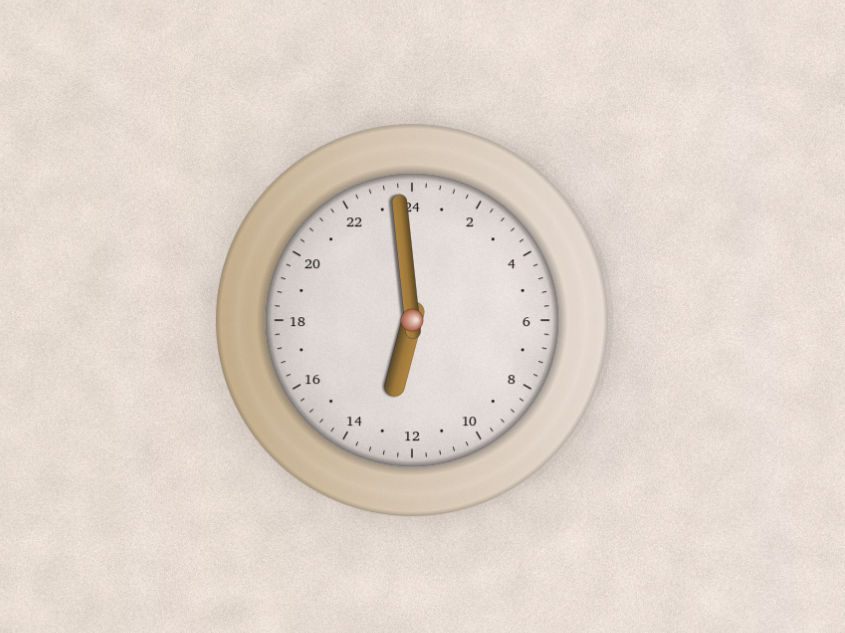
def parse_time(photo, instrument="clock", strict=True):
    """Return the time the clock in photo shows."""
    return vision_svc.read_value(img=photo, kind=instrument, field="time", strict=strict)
12:59
